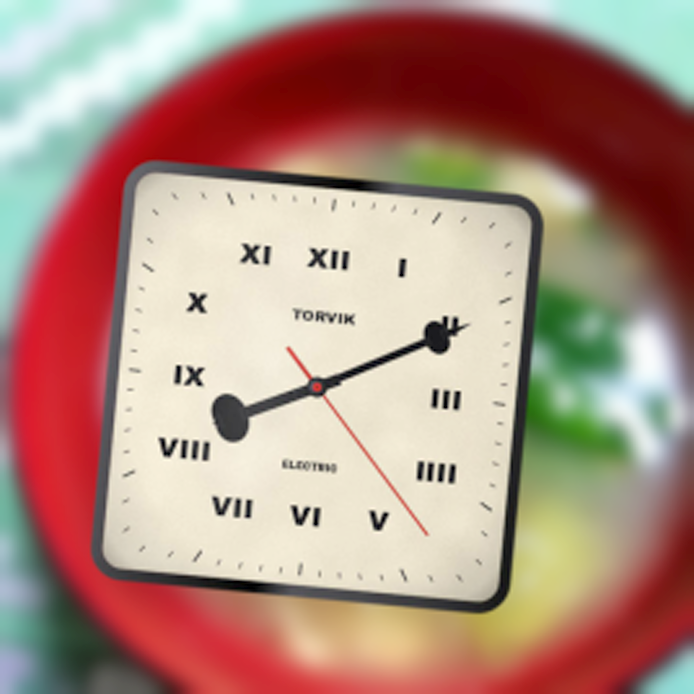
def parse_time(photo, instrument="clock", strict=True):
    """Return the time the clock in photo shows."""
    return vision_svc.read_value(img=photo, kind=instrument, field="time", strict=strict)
8:10:23
